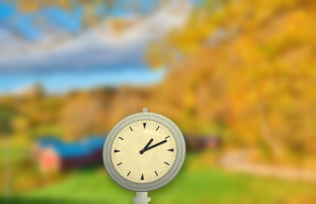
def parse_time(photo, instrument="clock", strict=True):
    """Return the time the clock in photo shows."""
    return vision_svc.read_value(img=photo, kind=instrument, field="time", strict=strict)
1:11
